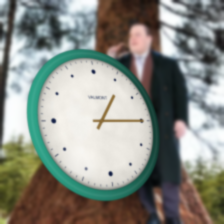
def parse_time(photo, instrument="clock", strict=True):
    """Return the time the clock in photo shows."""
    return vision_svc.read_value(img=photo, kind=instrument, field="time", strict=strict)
1:15
